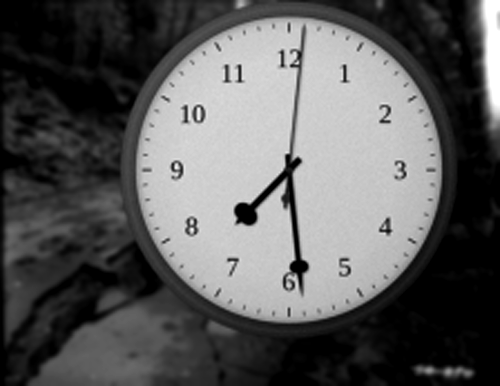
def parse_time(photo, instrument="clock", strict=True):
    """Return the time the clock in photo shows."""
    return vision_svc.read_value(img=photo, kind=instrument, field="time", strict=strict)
7:29:01
